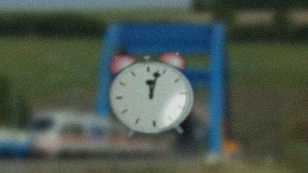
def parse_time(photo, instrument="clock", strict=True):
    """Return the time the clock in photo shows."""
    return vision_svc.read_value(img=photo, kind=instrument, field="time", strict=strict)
12:03
